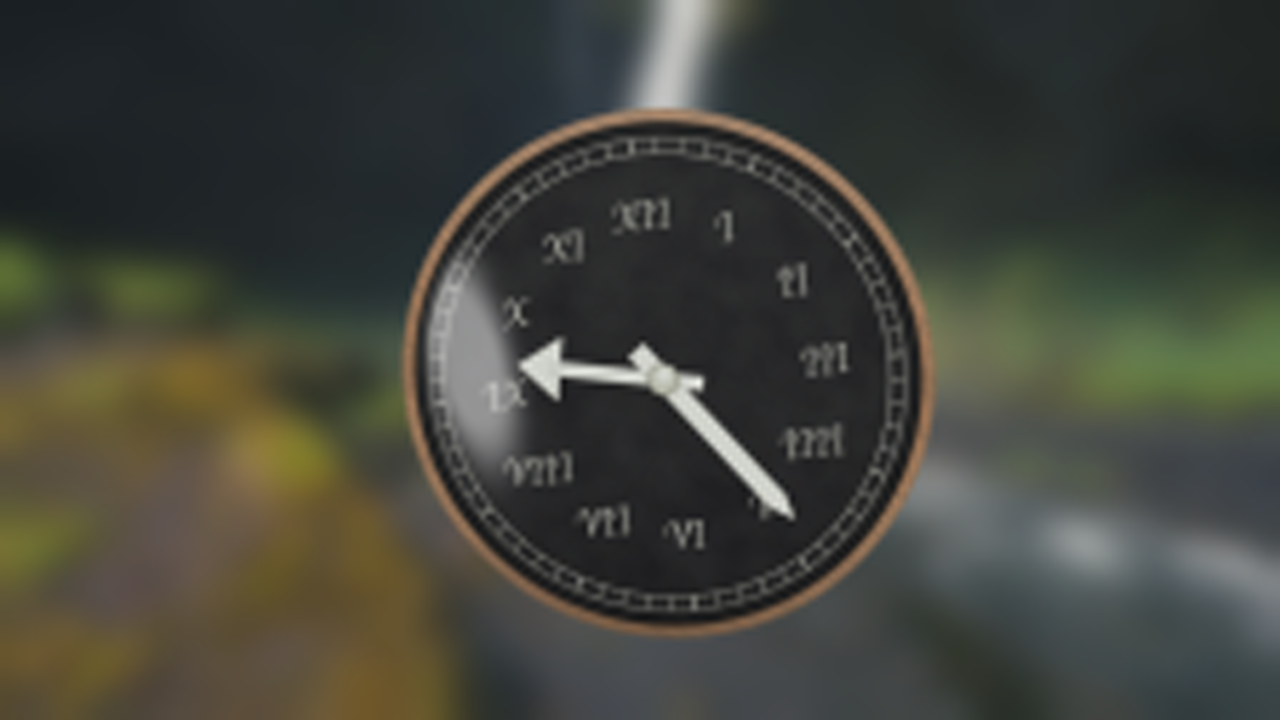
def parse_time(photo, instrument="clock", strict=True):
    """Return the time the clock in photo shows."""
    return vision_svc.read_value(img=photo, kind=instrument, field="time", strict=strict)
9:24
